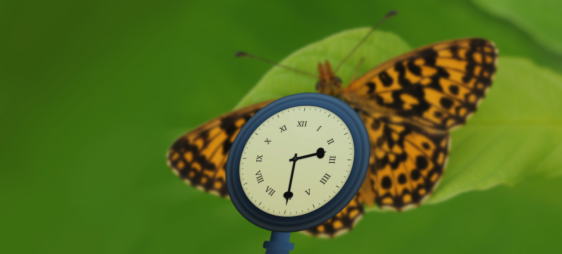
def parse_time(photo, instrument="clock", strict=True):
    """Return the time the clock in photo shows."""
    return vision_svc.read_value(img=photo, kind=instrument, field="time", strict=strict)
2:30
